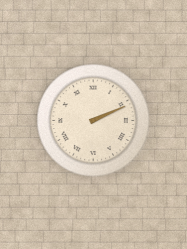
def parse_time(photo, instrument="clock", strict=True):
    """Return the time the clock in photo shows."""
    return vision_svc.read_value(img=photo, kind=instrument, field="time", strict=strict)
2:11
